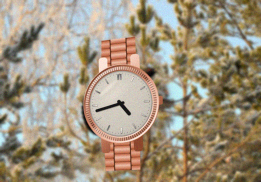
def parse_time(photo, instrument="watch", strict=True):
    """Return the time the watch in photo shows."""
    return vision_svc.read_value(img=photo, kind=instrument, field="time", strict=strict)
4:43
